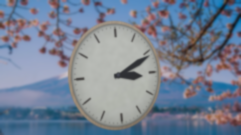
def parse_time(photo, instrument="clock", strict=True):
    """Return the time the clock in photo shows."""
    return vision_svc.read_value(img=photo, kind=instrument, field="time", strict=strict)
3:11
